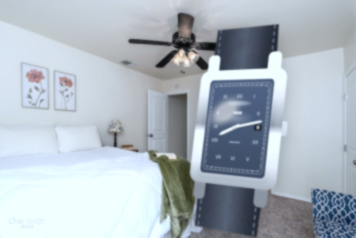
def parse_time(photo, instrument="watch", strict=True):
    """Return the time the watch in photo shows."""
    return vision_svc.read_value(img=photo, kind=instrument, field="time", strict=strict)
8:13
